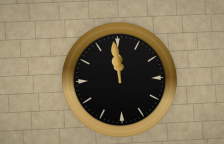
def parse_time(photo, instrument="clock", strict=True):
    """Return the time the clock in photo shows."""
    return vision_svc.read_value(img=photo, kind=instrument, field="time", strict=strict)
11:59
